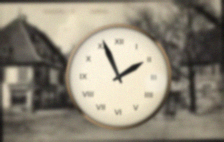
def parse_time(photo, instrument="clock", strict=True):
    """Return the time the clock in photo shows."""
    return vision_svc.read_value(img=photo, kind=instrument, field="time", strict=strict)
1:56
